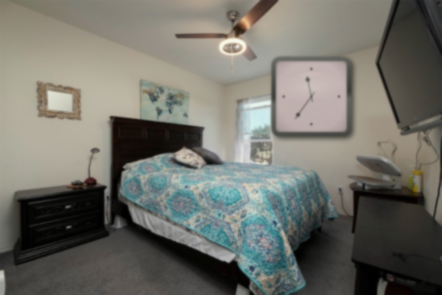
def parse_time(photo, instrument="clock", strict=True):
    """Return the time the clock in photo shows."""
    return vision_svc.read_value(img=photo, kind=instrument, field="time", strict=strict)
11:36
